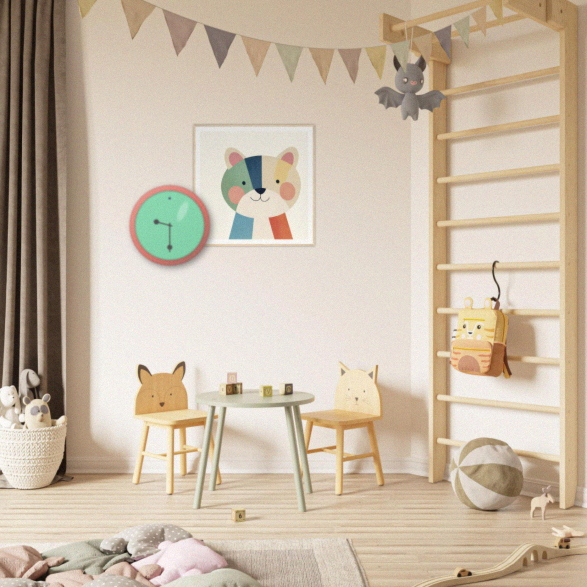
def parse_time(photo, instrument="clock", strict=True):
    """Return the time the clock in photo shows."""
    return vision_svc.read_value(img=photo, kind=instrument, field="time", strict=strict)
9:30
